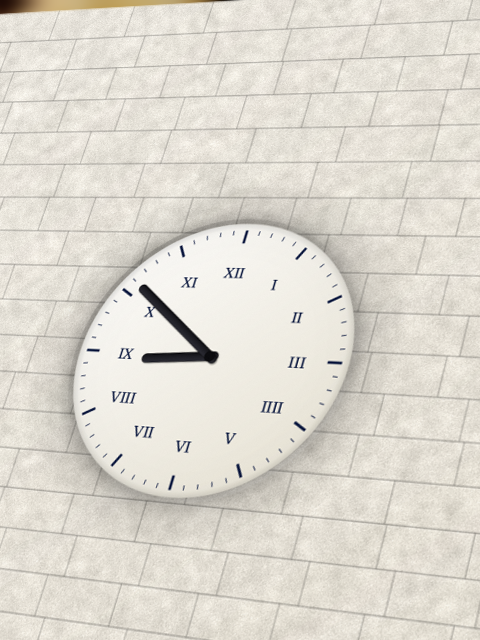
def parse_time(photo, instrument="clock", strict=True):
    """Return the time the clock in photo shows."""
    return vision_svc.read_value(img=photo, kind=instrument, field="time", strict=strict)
8:51
